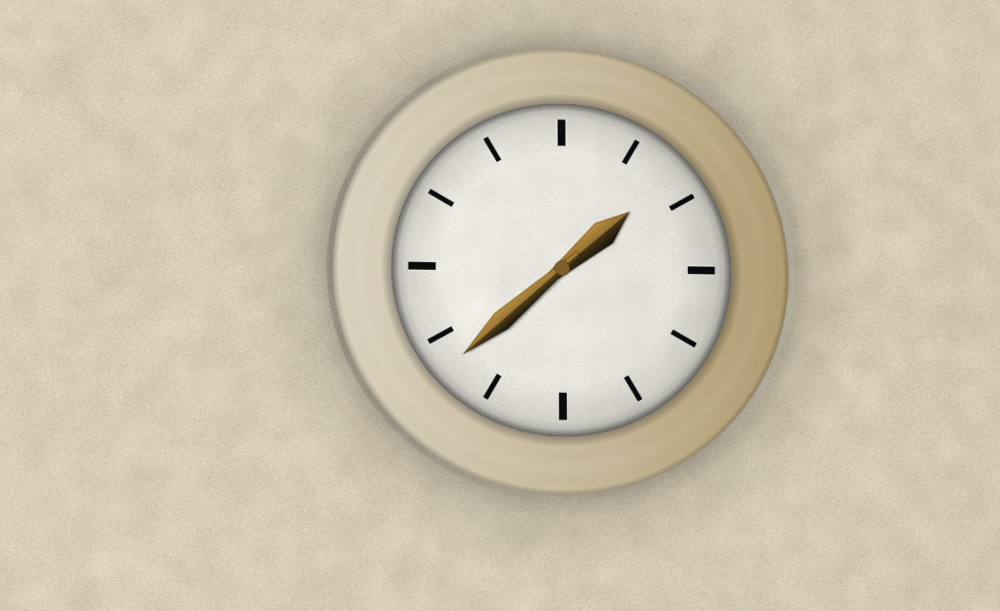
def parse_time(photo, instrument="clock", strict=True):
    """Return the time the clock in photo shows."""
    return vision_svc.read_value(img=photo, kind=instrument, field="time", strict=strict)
1:38
